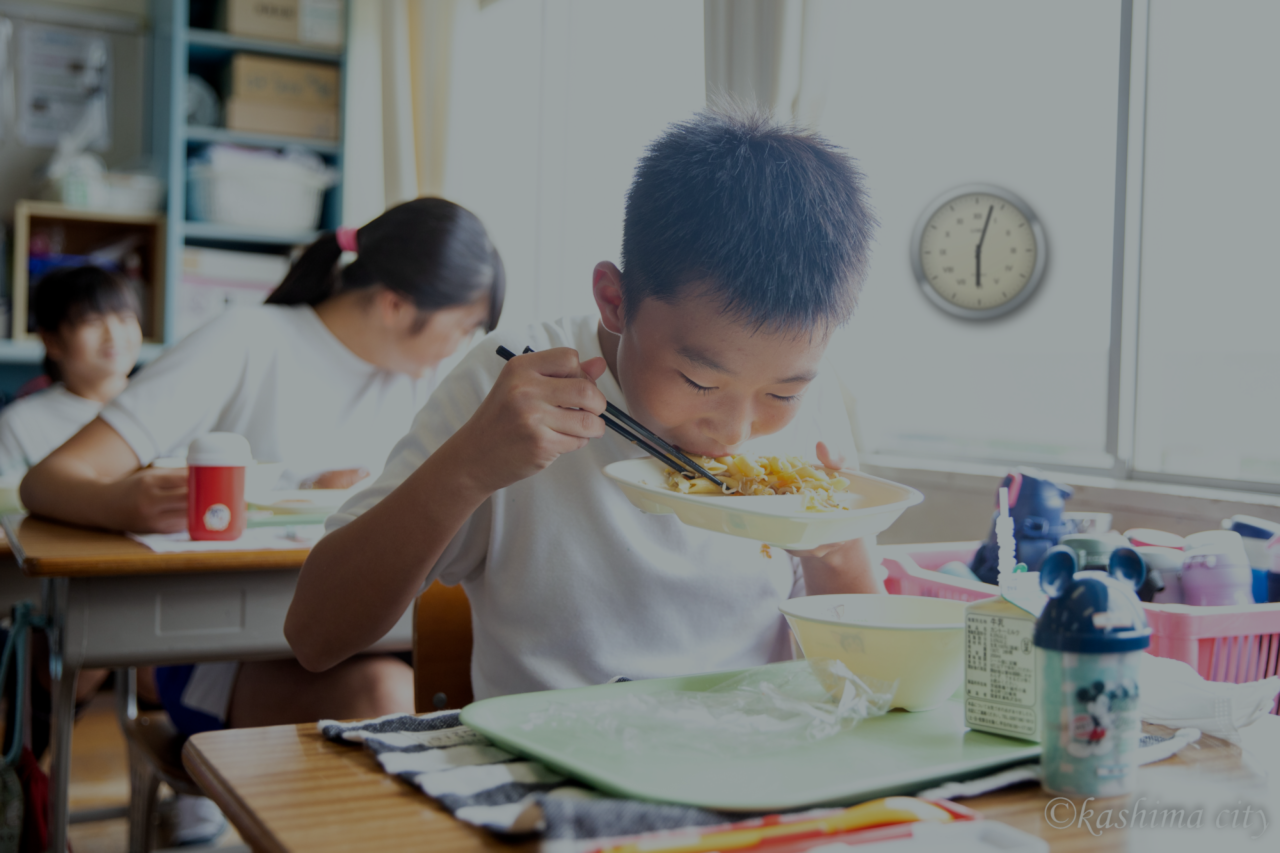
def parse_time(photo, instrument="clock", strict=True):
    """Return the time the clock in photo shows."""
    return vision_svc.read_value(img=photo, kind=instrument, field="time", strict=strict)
6:03
